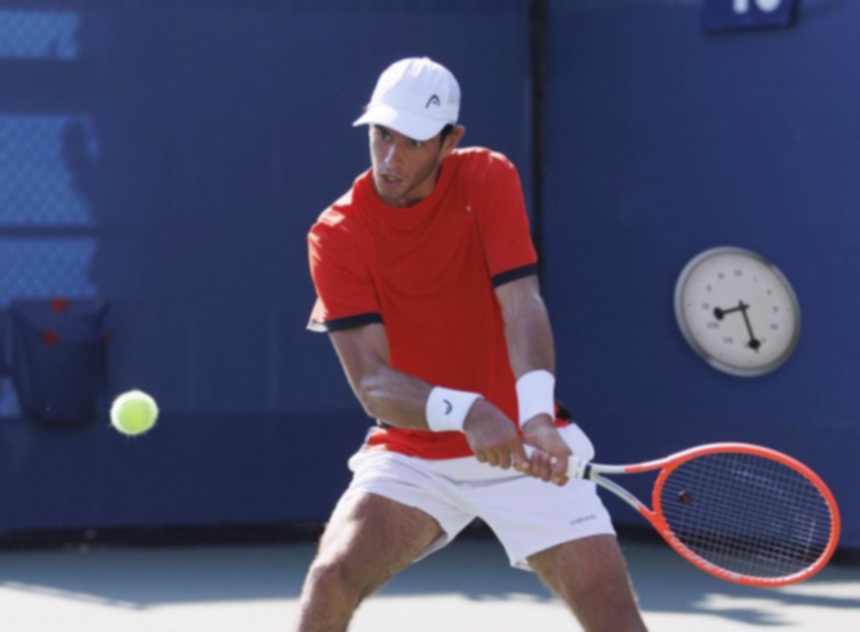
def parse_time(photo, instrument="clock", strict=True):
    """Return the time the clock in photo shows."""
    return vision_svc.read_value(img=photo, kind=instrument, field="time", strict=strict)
8:28
